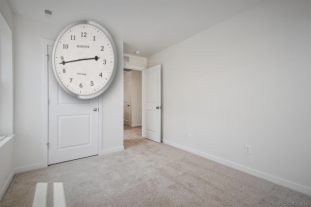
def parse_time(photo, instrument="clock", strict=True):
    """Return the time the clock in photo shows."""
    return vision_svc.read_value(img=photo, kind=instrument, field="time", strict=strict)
2:43
